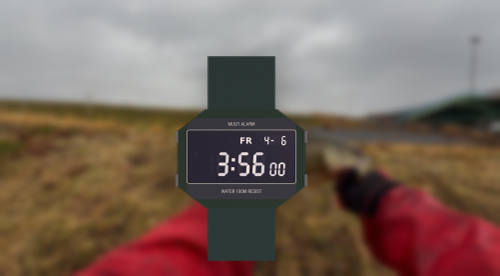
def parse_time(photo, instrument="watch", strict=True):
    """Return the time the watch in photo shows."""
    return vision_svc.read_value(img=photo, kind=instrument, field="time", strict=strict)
3:56:00
